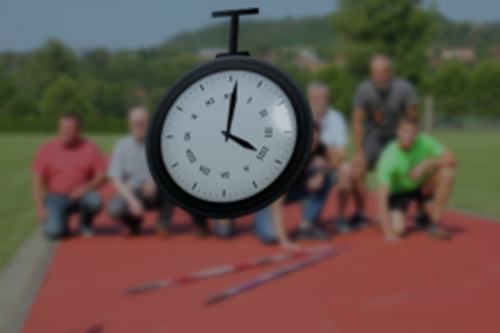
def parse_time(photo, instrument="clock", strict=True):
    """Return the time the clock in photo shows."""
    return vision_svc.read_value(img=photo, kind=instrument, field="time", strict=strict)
4:01
